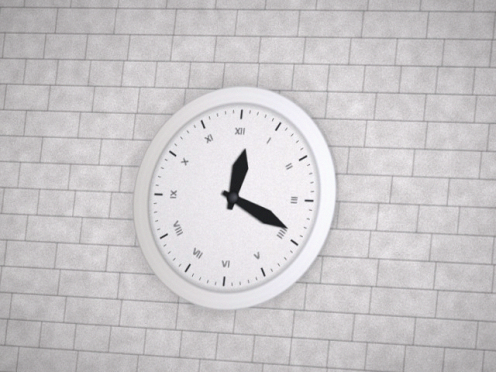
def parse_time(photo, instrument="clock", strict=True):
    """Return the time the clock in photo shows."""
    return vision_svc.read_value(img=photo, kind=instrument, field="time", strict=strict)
12:19
